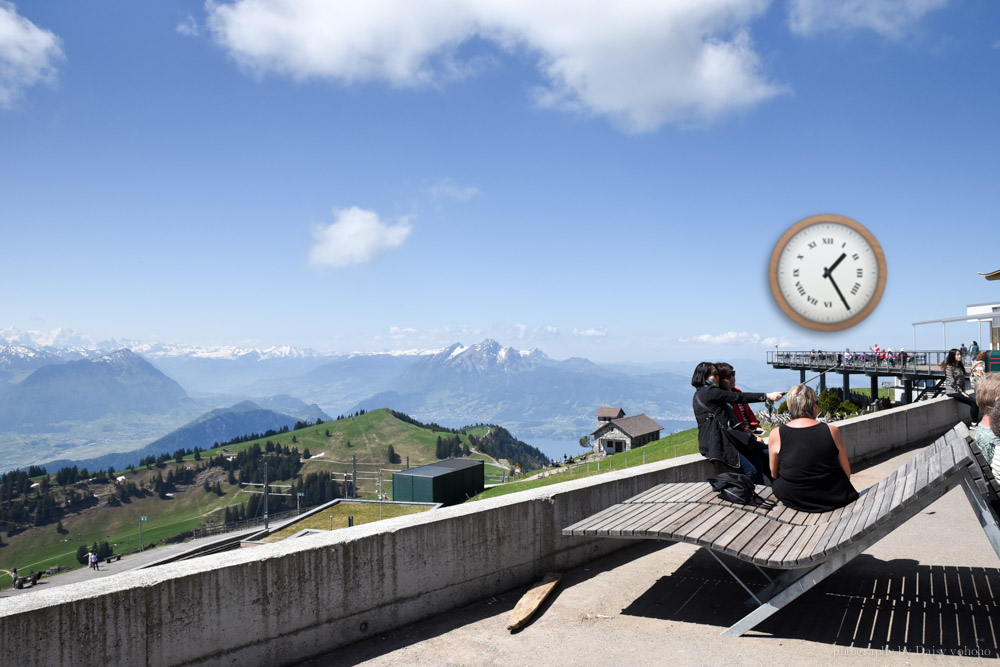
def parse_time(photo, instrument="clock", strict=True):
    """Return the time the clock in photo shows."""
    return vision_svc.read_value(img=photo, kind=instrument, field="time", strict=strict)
1:25
